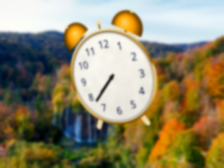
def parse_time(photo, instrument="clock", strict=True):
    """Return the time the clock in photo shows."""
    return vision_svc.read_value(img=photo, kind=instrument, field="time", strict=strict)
7:38
